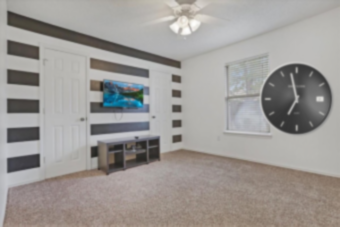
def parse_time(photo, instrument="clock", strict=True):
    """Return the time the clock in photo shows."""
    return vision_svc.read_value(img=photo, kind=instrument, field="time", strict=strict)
6:58
